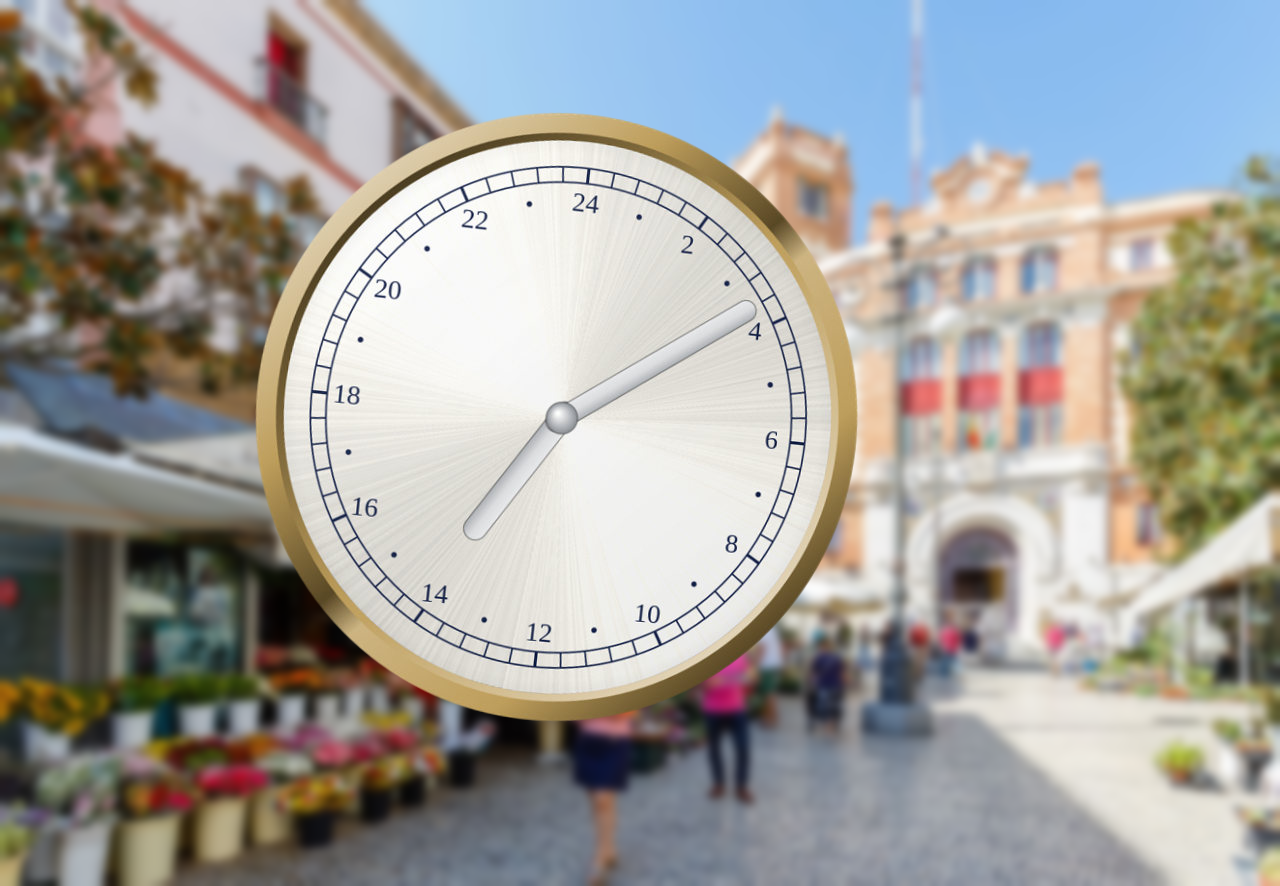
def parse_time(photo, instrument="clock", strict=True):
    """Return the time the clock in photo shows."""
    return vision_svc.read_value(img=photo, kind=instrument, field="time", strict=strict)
14:09
